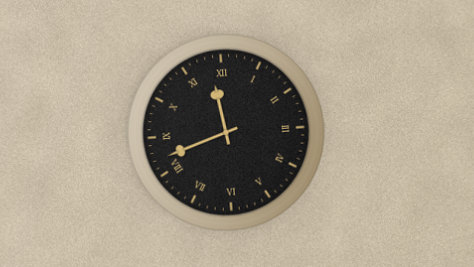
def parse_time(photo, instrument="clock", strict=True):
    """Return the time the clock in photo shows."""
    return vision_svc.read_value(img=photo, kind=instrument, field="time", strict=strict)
11:42
